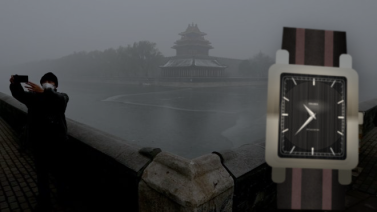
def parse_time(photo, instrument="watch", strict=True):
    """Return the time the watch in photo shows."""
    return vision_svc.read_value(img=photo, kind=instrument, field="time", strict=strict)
10:37
